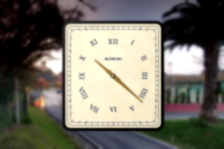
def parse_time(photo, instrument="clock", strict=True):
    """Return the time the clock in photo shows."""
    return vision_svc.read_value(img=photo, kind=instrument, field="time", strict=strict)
10:22
